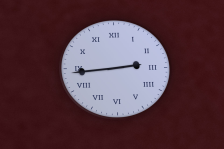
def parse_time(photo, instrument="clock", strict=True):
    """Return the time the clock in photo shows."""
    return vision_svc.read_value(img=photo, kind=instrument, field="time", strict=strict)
2:44
